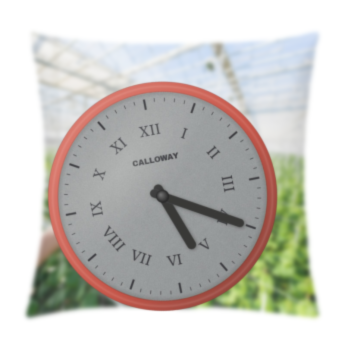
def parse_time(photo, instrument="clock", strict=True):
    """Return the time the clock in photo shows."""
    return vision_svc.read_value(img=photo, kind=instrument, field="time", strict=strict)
5:20
